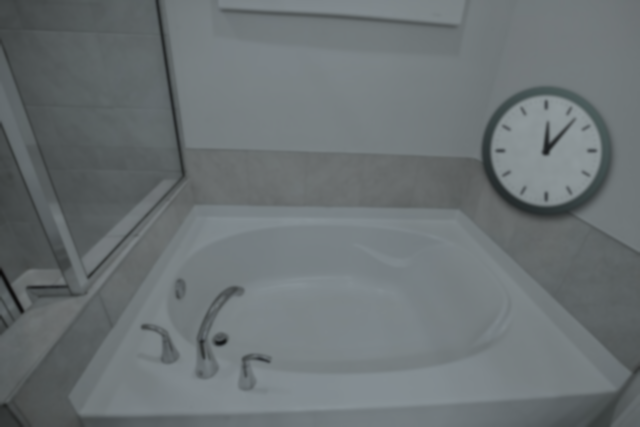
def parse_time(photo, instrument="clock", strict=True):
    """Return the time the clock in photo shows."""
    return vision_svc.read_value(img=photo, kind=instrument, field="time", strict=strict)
12:07
